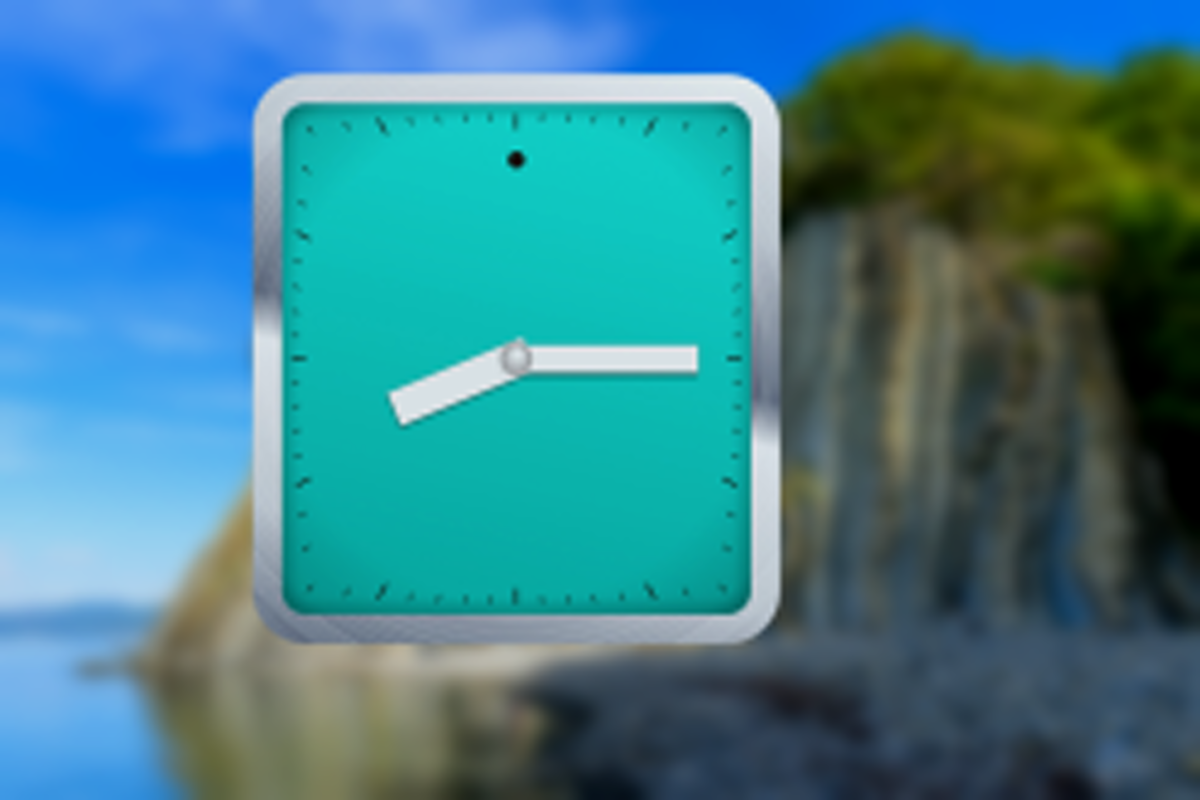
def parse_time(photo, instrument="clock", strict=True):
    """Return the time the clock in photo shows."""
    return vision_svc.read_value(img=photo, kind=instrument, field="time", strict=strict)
8:15
